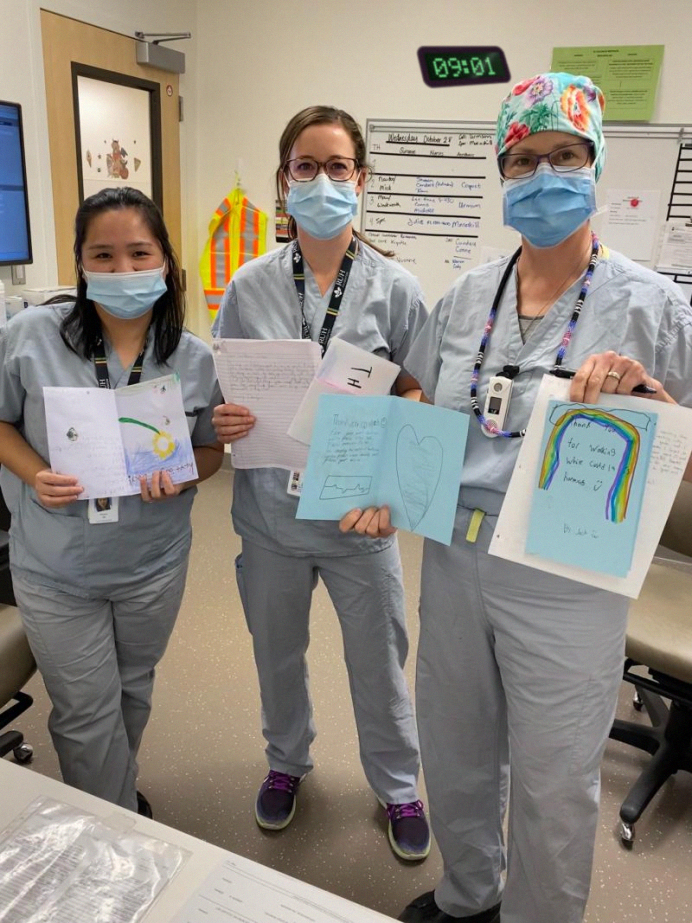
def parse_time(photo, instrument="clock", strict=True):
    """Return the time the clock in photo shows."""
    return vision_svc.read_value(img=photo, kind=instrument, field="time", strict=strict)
9:01
